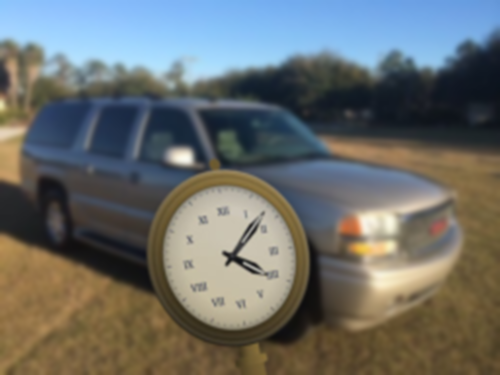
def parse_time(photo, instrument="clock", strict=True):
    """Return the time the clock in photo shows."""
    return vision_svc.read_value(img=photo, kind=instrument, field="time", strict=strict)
4:08
